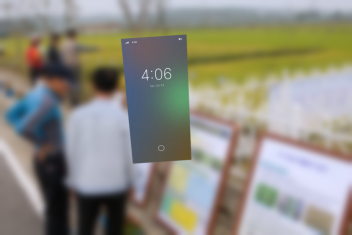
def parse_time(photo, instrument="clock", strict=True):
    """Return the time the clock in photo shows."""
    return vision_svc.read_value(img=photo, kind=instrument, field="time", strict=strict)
4:06
